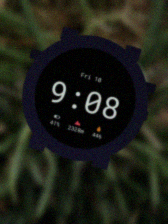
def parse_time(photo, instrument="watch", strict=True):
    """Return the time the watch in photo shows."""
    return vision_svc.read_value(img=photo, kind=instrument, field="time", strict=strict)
9:08
